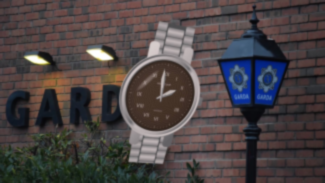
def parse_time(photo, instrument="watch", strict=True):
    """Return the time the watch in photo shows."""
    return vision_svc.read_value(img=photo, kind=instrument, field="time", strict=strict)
1:59
